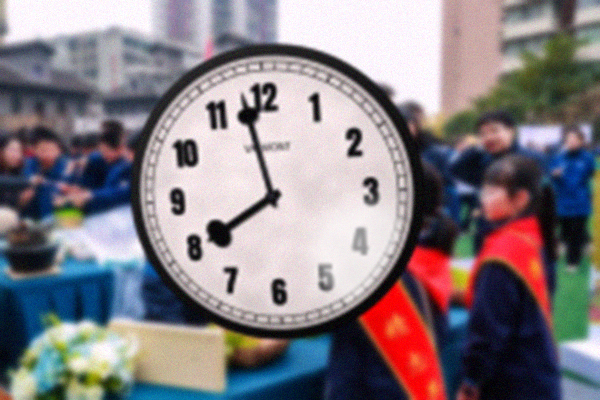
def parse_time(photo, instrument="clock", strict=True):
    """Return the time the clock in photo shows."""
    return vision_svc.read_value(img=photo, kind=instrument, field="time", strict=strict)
7:58
